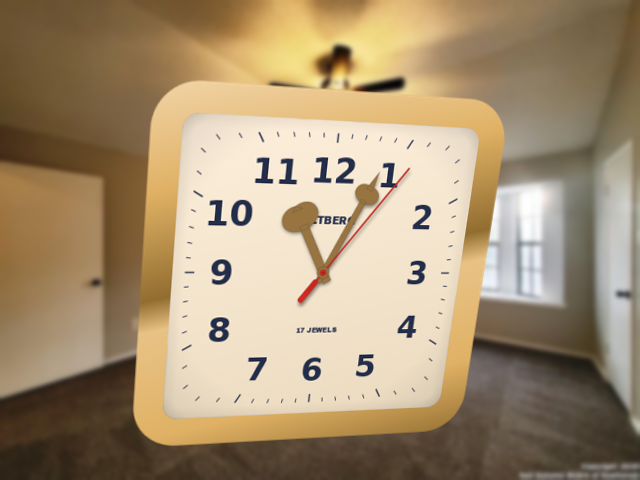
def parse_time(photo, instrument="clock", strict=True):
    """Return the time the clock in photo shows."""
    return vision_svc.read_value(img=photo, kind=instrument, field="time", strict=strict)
11:04:06
